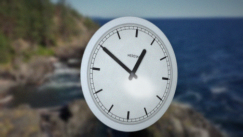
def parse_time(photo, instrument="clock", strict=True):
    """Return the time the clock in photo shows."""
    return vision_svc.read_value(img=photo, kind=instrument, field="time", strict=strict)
12:50
